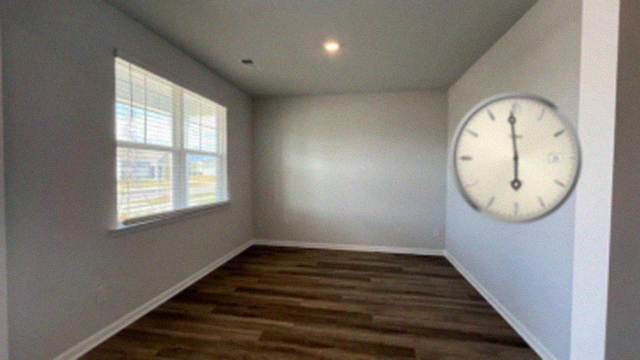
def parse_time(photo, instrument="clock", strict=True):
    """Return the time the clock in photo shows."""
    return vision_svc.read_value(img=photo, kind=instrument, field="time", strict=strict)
5:59
